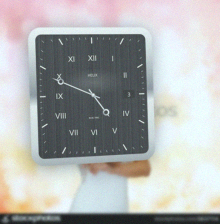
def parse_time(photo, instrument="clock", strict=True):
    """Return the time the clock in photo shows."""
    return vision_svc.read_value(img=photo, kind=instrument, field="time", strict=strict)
4:49
